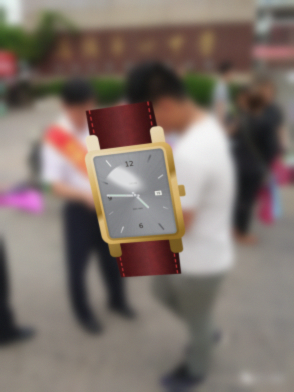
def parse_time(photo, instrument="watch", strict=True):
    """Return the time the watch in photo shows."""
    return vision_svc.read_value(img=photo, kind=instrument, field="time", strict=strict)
4:46
